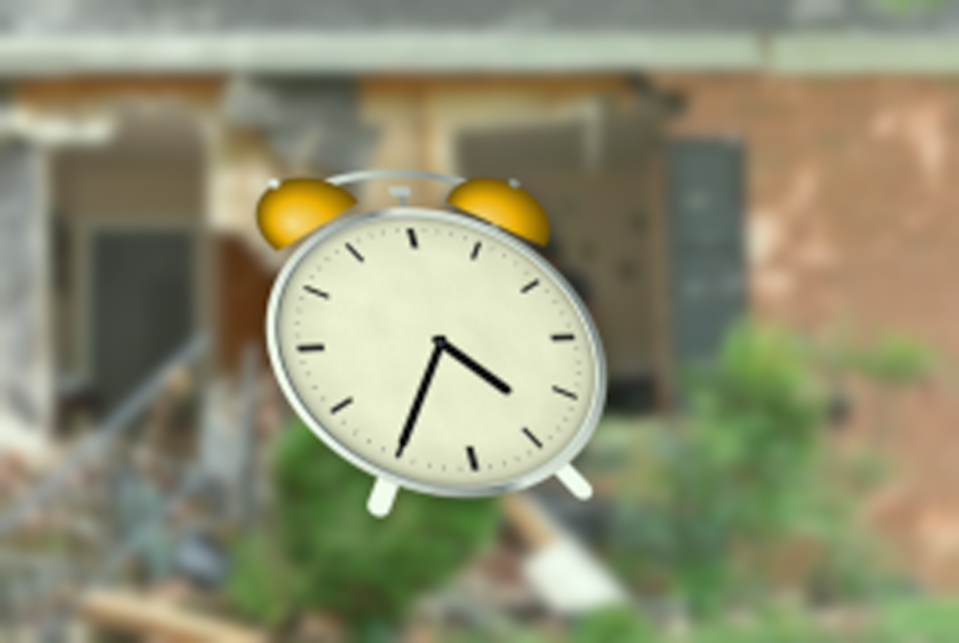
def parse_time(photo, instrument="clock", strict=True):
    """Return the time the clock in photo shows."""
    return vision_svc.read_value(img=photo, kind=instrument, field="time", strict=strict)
4:35
